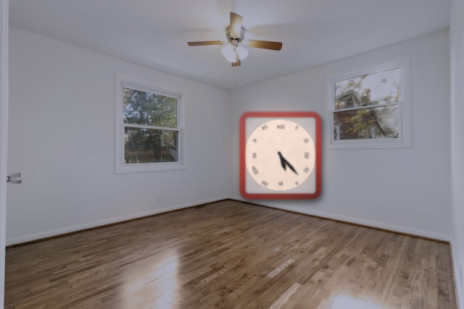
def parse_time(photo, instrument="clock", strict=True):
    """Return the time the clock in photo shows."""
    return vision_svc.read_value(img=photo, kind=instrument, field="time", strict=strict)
5:23
